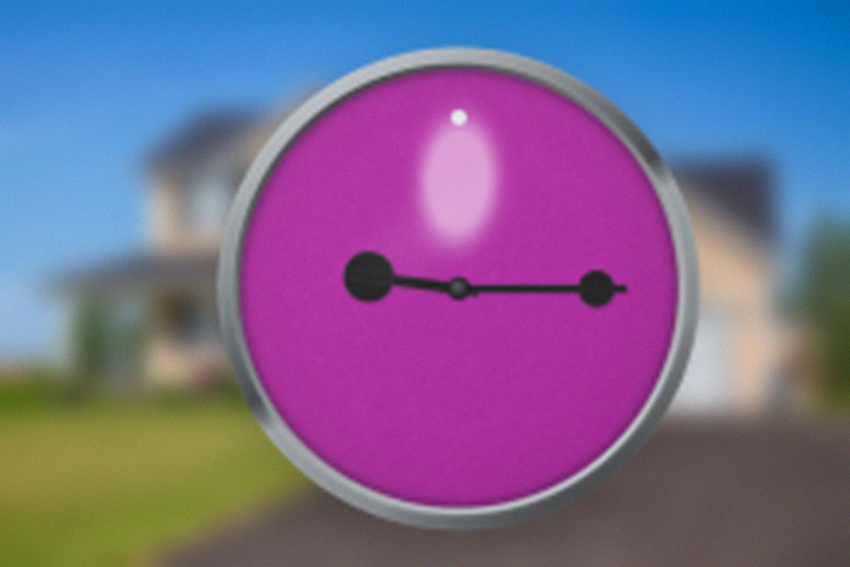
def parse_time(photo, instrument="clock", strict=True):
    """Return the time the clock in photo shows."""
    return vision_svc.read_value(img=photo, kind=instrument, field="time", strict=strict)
9:15
